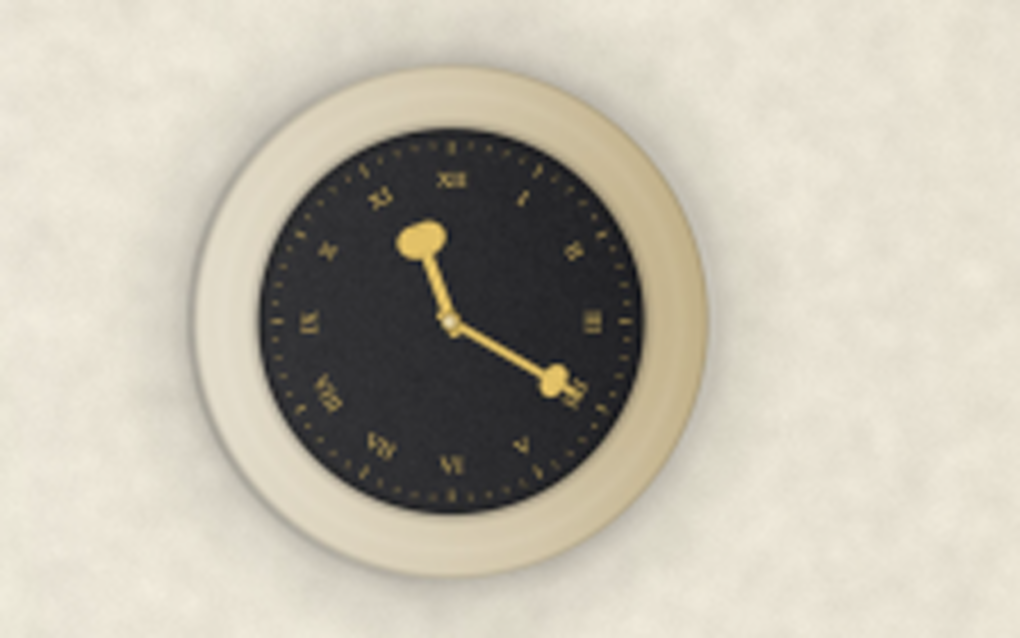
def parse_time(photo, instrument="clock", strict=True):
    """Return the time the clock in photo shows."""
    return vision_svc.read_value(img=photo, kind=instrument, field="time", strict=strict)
11:20
